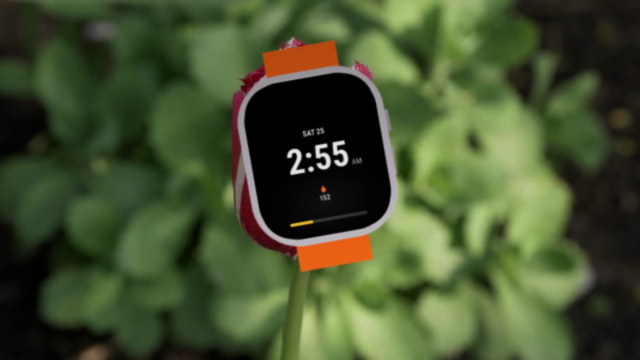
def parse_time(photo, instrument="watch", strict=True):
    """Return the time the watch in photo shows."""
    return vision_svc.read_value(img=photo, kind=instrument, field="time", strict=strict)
2:55
